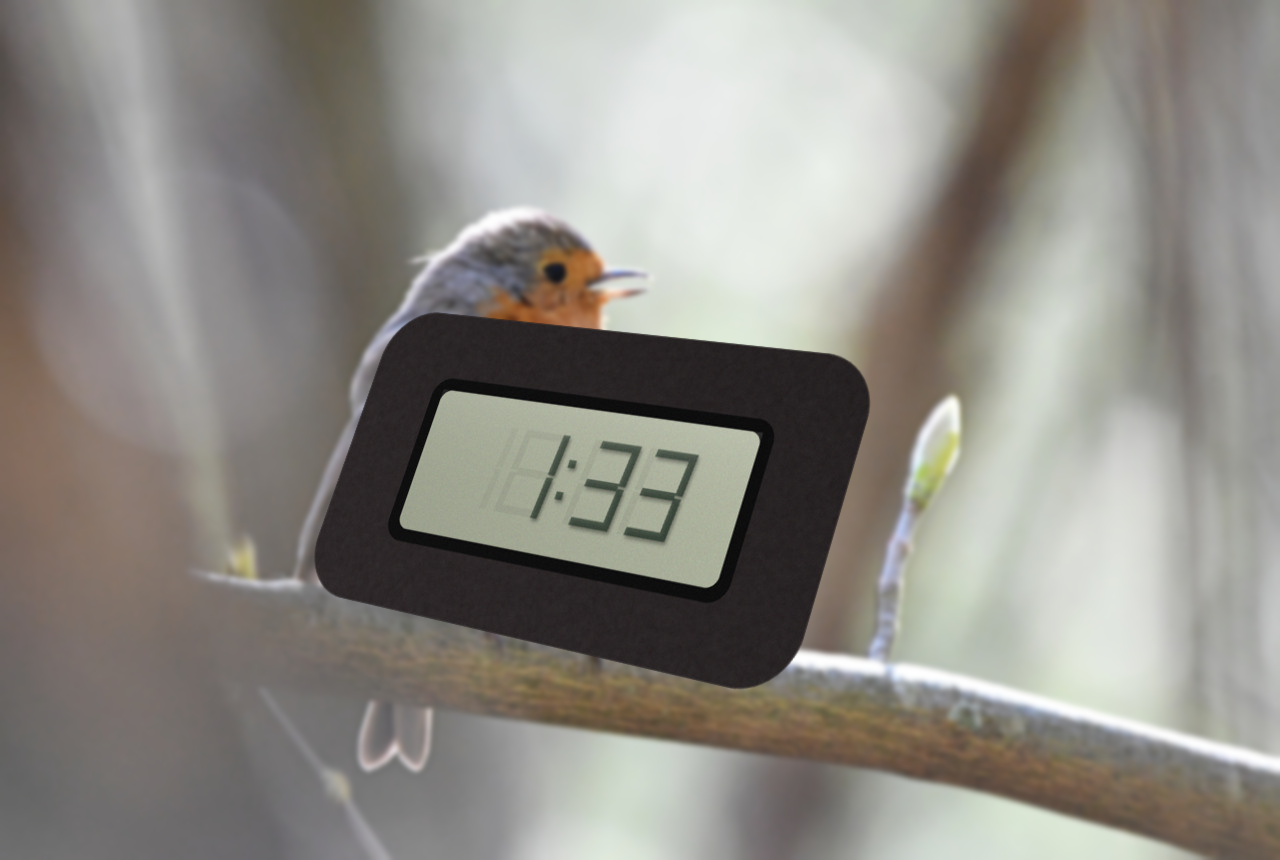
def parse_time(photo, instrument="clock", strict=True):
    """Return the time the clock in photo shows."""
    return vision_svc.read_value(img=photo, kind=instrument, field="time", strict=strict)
1:33
